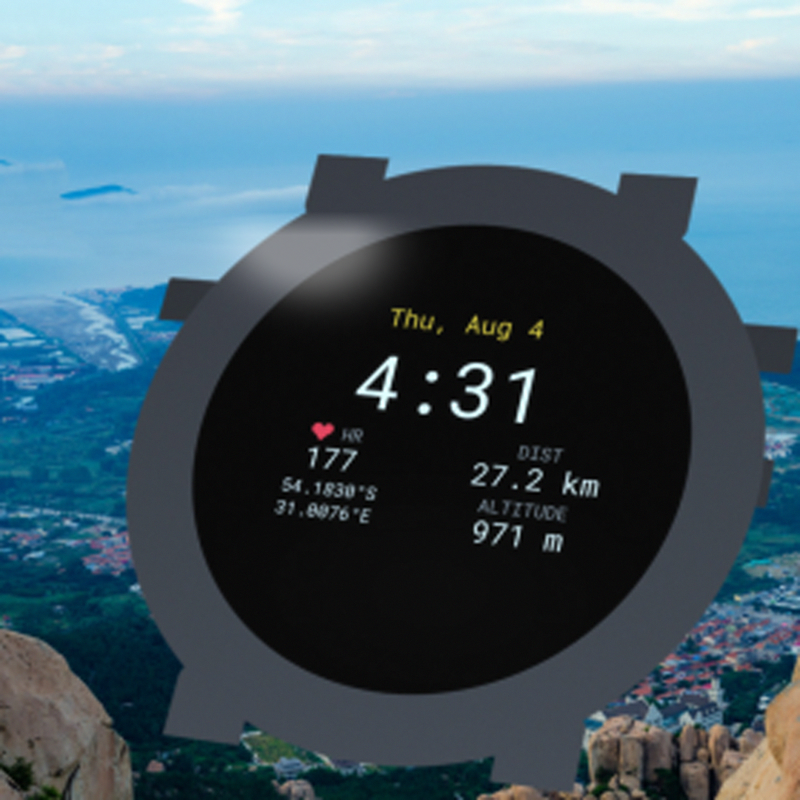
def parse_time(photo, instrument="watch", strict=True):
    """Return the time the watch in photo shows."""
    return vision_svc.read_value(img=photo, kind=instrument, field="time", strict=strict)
4:31
